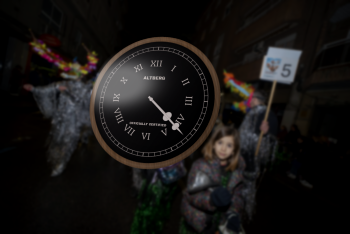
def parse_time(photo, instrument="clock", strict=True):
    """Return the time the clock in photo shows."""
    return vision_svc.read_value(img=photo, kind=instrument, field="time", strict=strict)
4:22
